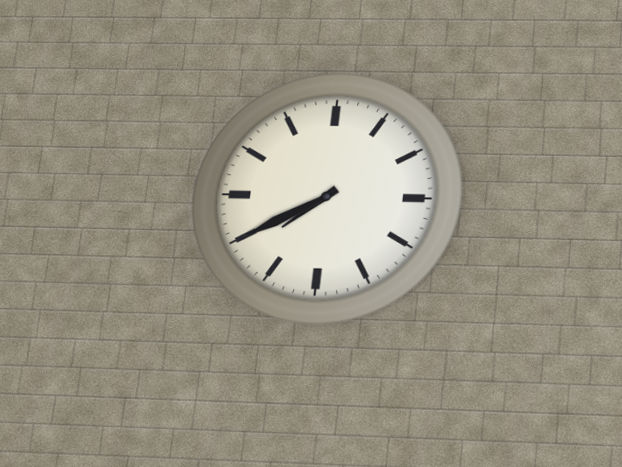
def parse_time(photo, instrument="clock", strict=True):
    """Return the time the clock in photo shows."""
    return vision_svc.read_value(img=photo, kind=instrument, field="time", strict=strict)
7:40
